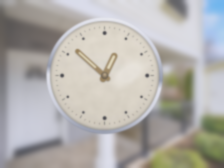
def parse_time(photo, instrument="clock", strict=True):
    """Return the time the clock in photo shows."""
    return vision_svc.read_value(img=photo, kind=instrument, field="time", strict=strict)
12:52
